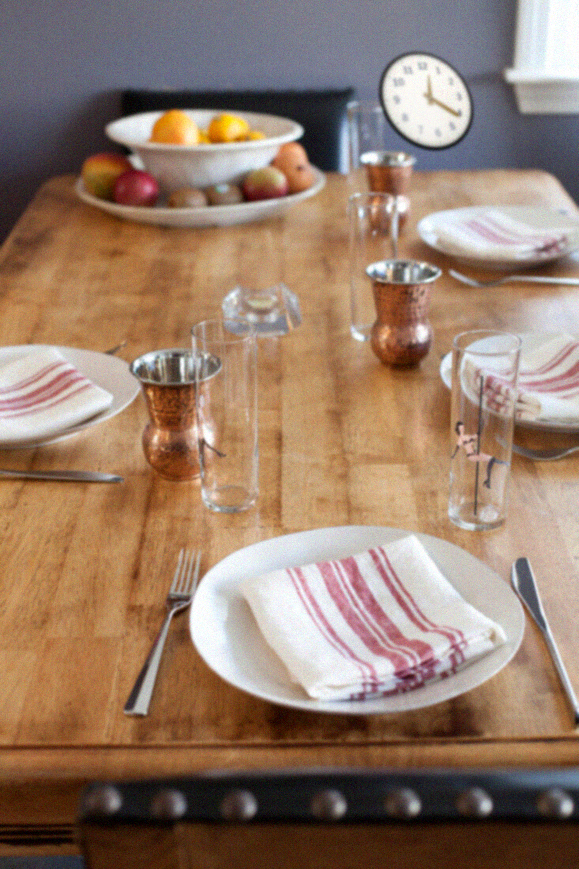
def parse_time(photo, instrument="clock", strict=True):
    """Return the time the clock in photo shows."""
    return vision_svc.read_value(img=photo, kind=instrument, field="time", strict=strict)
12:21
